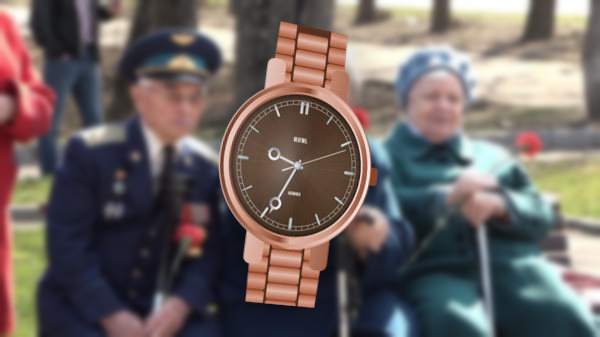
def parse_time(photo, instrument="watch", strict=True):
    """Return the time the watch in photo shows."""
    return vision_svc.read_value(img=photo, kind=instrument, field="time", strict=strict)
9:34:11
